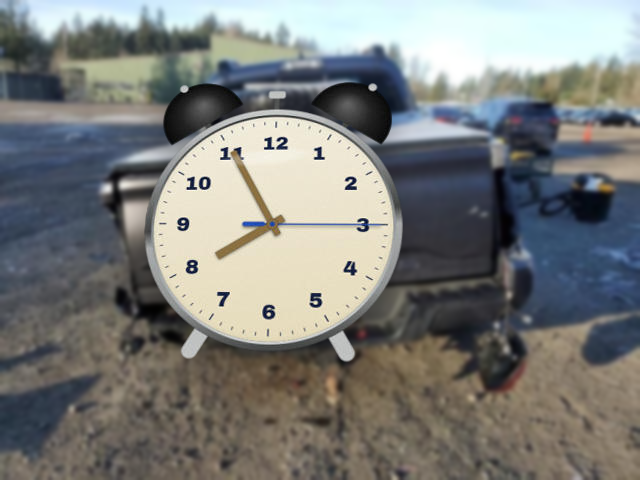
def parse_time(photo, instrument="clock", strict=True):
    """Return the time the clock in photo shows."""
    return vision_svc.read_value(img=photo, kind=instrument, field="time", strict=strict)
7:55:15
